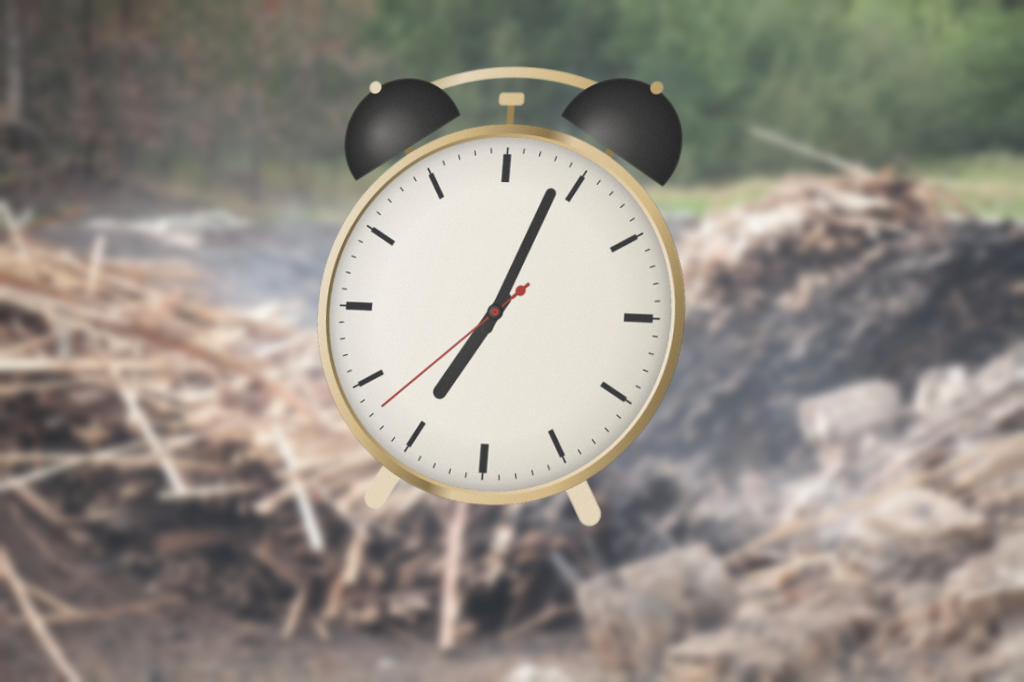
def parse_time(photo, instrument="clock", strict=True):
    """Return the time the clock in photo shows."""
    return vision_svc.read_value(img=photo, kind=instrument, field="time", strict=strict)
7:03:38
